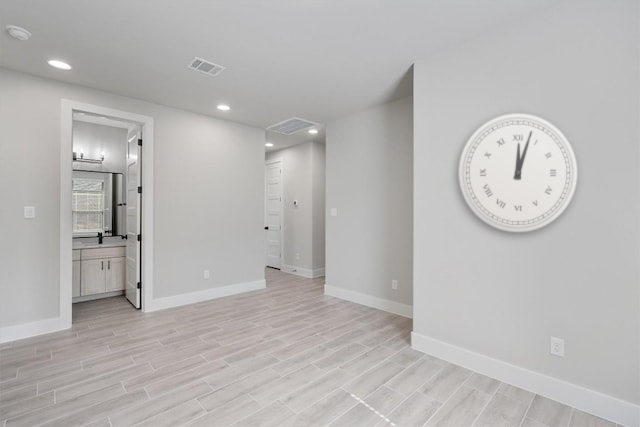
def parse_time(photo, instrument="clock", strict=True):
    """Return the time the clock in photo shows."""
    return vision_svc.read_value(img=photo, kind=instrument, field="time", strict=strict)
12:03
